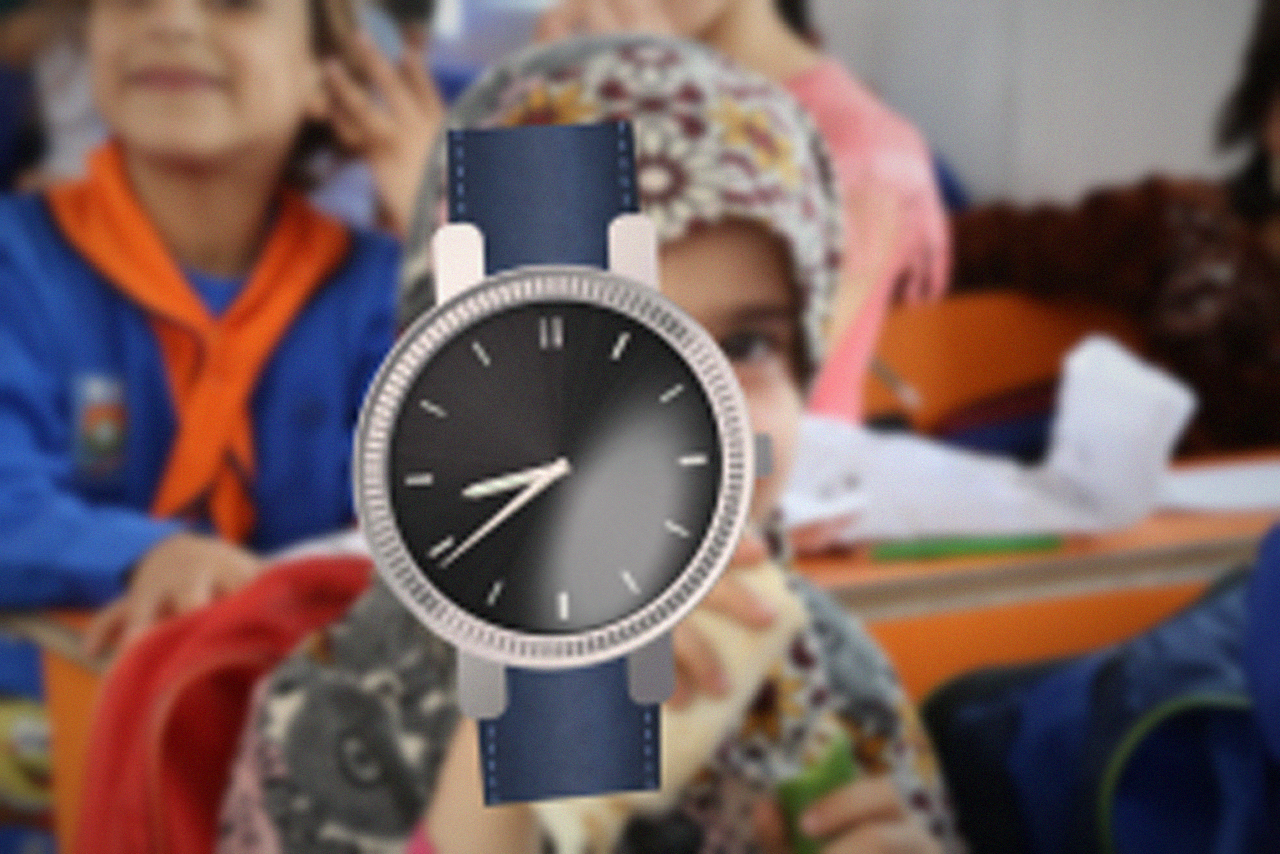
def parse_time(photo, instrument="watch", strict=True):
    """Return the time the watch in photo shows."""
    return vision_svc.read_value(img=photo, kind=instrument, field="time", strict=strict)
8:39
